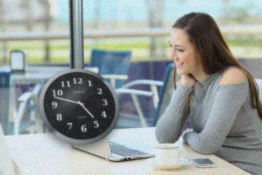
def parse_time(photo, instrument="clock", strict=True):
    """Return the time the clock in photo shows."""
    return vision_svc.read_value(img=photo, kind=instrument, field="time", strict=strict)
4:48
